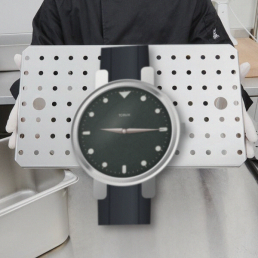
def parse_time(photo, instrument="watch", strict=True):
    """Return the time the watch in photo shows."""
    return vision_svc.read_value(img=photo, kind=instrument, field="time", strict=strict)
9:15
